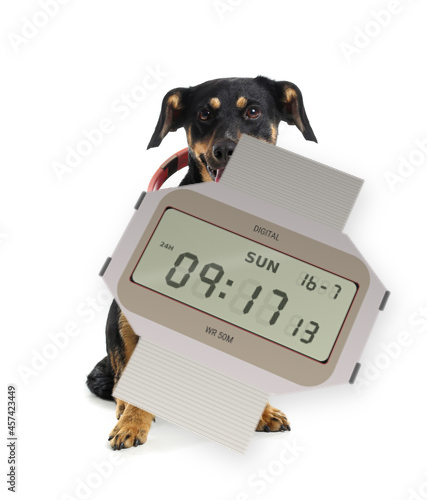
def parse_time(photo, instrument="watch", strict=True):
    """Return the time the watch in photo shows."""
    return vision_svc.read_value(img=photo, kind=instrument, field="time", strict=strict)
9:17:13
